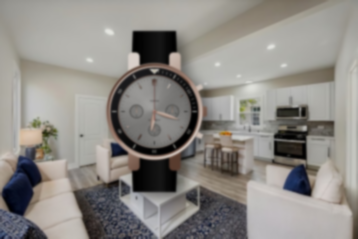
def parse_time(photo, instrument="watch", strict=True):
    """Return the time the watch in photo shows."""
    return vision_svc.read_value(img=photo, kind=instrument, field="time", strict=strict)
6:18
